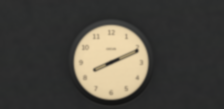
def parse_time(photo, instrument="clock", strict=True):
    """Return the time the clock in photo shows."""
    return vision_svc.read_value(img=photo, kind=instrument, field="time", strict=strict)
8:11
